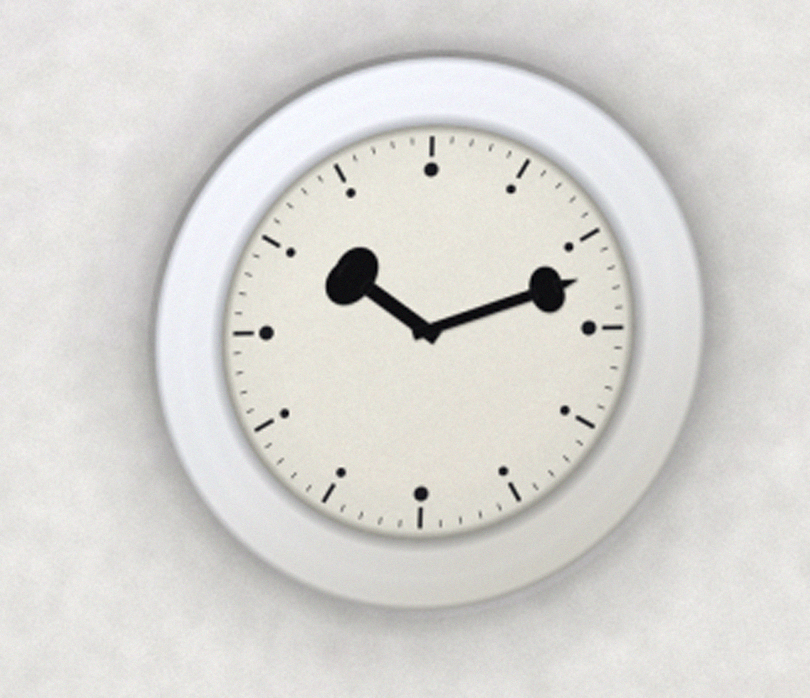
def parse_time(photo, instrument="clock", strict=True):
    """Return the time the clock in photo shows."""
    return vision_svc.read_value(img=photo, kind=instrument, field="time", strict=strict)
10:12
